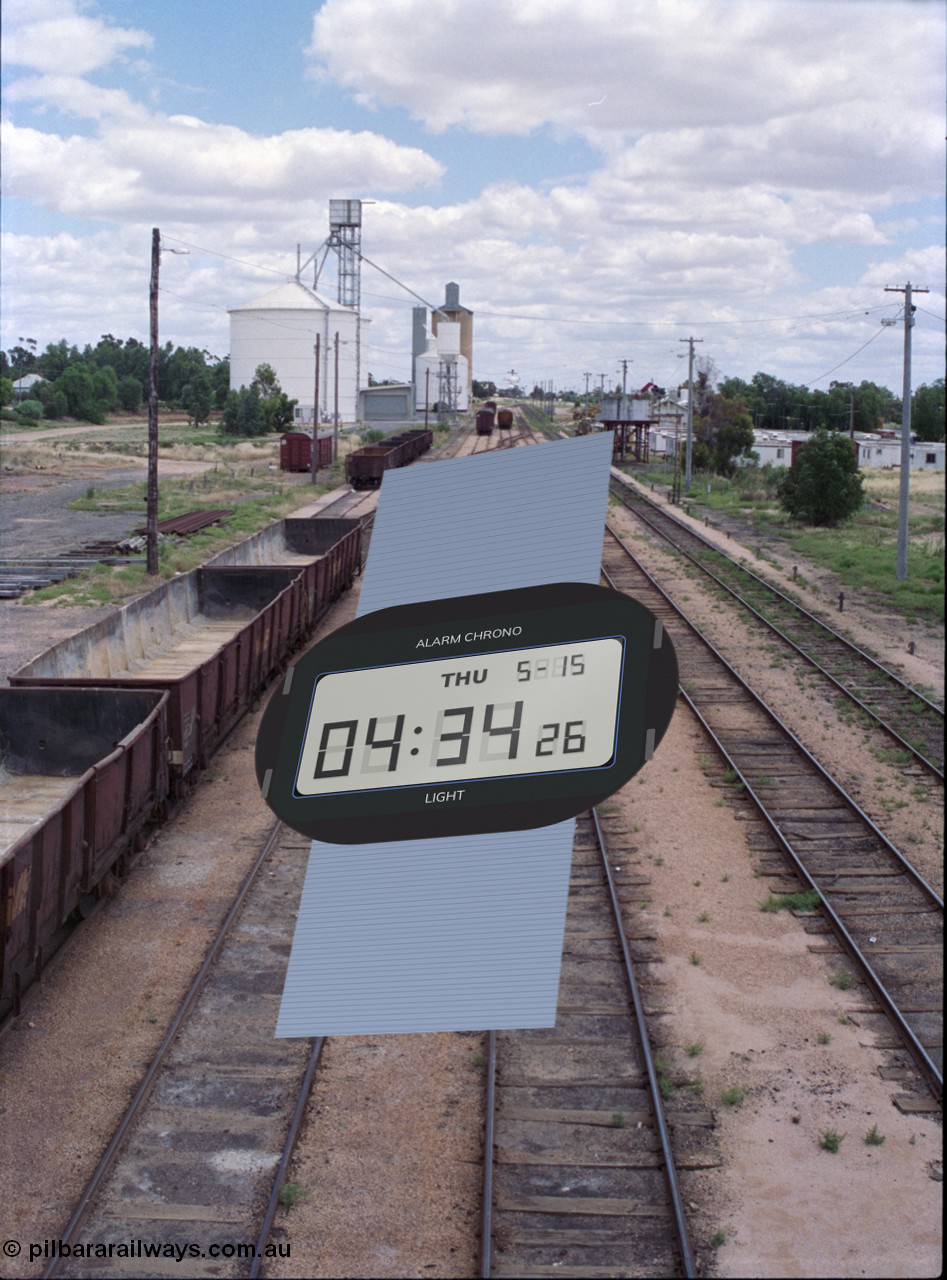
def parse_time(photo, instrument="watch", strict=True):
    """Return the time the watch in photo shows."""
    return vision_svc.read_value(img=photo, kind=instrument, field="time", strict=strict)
4:34:26
